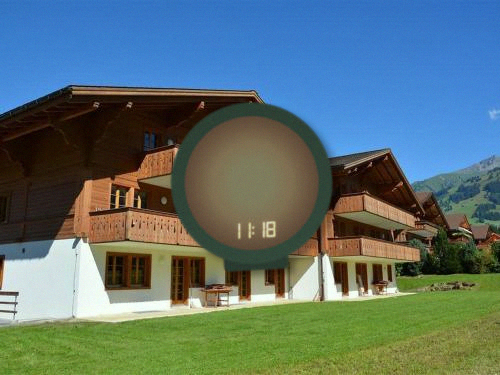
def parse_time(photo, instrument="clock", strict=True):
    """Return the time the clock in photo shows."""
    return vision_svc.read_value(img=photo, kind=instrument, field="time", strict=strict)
11:18
